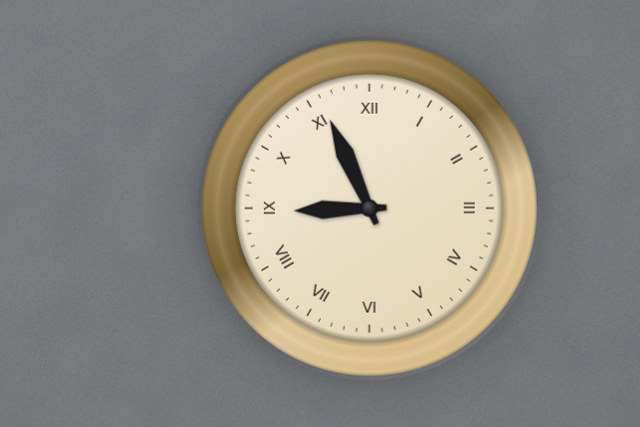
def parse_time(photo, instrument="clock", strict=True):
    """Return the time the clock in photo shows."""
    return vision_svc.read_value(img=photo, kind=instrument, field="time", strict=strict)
8:56
